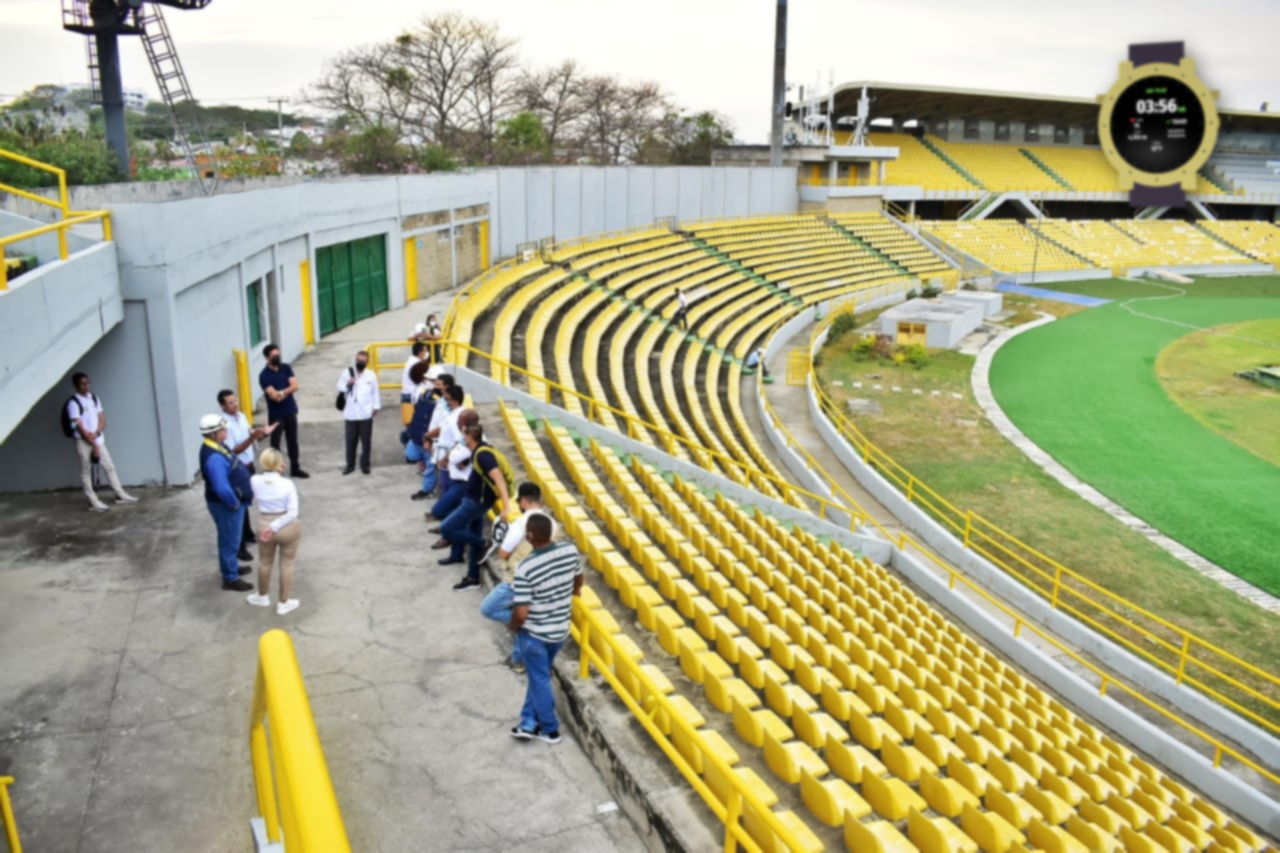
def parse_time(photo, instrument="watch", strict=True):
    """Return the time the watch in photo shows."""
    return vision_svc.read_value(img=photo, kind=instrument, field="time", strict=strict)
3:56
